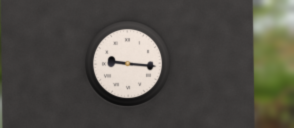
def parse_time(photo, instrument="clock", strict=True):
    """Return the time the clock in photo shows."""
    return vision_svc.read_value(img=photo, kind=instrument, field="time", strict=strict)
9:16
